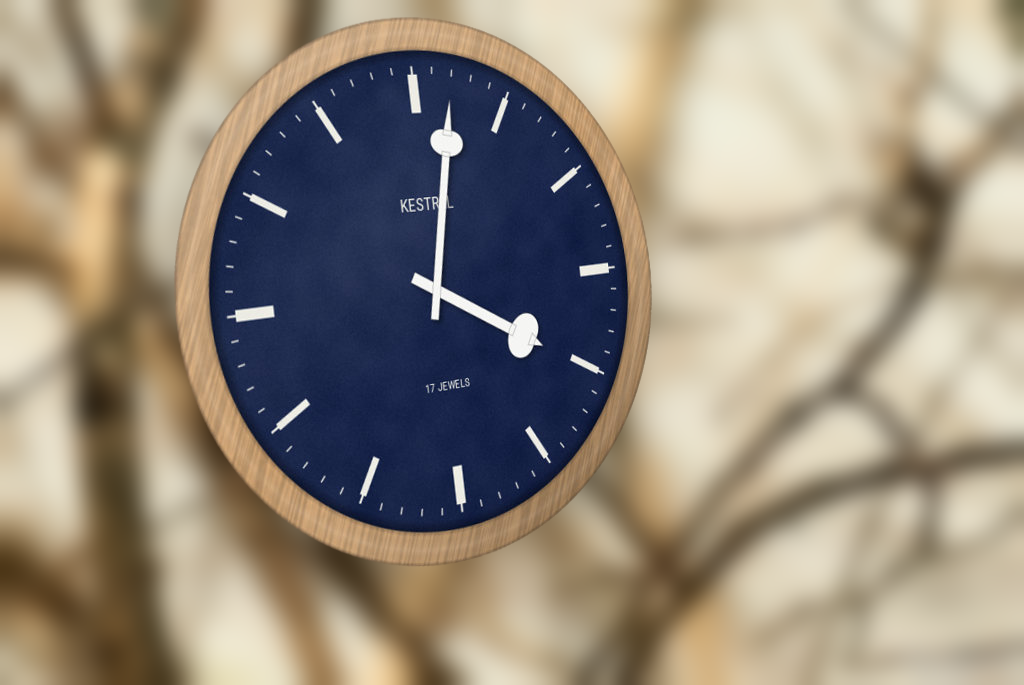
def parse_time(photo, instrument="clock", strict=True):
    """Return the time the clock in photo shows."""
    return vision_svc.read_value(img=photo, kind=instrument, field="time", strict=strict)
4:02
